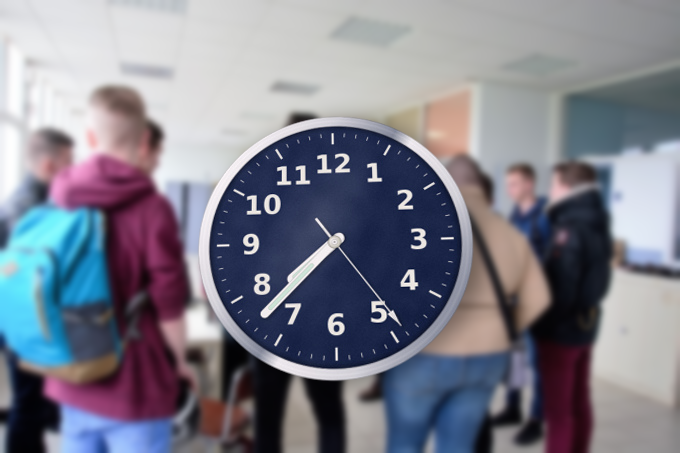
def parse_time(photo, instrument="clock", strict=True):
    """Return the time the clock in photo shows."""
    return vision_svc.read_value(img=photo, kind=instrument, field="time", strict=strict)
7:37:24
